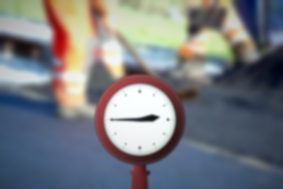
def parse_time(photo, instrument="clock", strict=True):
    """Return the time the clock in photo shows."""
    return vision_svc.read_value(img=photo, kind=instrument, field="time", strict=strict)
2:45
